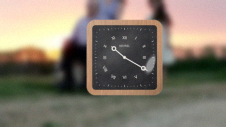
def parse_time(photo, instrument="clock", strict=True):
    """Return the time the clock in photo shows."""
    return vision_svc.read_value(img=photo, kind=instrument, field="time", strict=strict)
10:20
